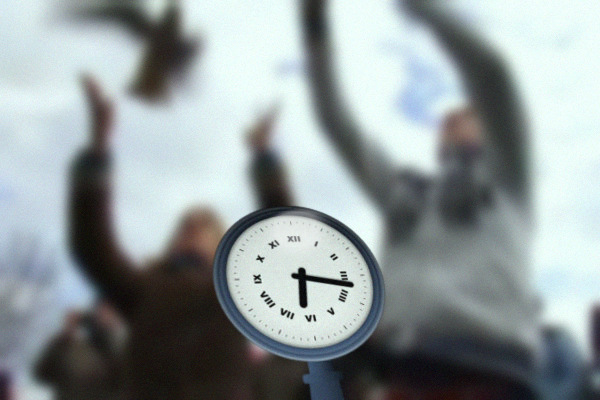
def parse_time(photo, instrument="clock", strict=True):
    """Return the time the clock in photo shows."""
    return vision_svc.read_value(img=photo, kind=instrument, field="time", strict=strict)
6:17
